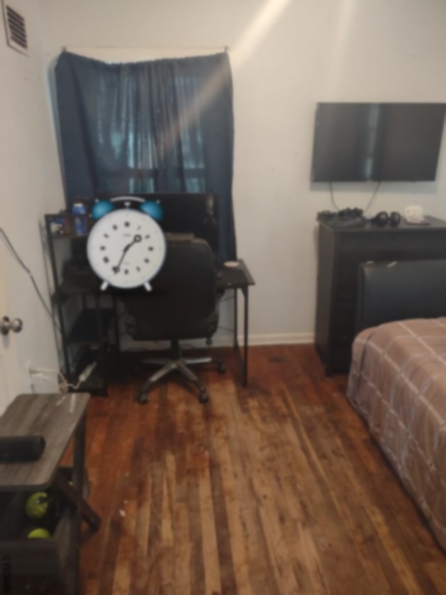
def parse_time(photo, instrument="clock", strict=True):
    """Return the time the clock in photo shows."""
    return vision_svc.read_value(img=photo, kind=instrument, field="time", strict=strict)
1:34
